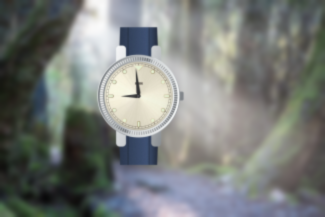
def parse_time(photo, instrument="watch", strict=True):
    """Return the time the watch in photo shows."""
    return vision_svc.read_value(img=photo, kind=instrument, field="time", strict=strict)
8:59
